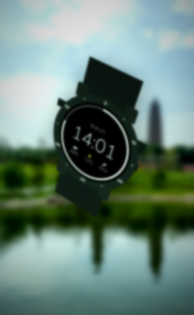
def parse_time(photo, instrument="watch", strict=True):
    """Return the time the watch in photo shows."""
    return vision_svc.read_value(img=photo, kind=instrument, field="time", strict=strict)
14:01
